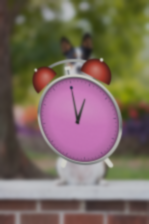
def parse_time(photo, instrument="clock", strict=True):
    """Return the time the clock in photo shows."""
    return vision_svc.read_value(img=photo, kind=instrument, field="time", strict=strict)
1:00
